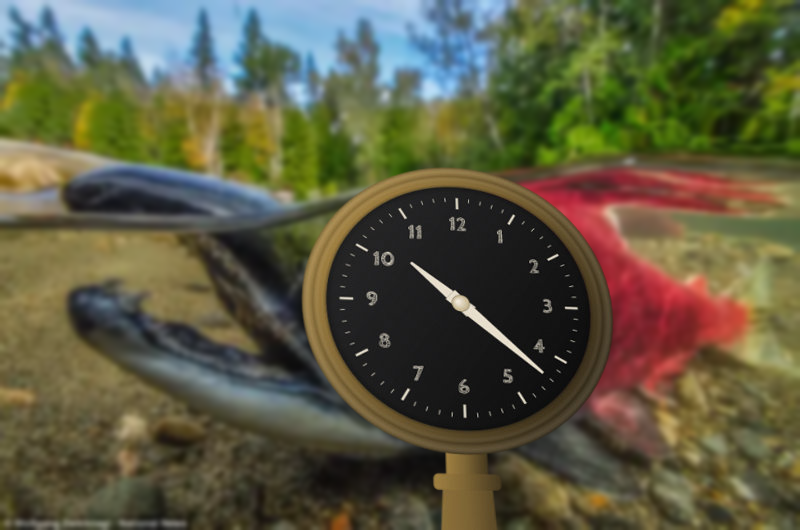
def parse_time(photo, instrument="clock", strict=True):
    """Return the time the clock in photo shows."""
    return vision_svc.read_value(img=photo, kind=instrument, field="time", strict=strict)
10:22
